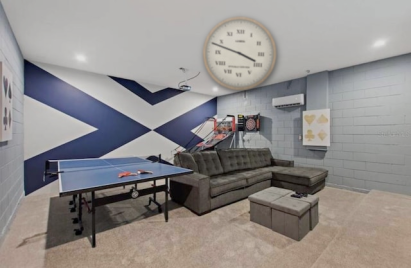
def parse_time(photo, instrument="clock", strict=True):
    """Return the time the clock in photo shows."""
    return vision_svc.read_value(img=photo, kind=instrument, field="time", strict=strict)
3:48
